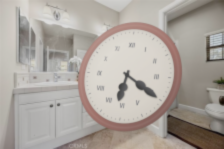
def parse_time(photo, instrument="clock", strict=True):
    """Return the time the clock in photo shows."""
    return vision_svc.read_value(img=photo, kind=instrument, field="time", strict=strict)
6:20
